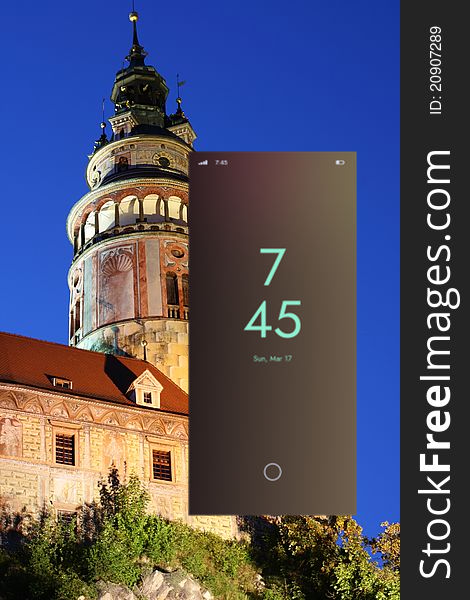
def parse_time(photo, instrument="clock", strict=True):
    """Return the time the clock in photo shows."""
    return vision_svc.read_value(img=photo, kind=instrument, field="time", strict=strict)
7:45
